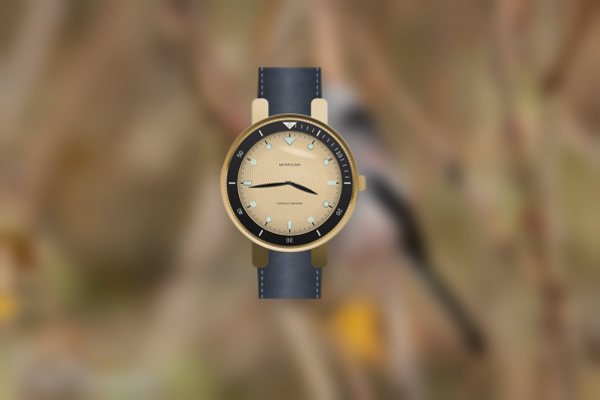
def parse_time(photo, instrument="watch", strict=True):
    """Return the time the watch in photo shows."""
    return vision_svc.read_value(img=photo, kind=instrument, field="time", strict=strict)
3:44
